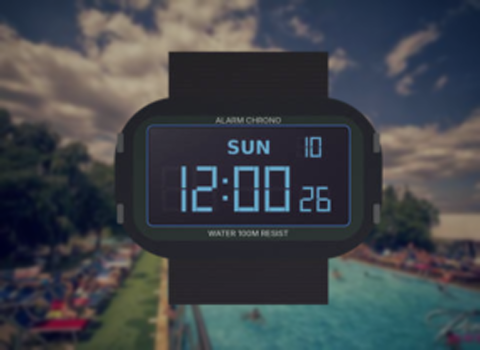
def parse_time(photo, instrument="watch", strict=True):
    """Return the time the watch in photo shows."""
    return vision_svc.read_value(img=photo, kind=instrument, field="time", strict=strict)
12:00:26
